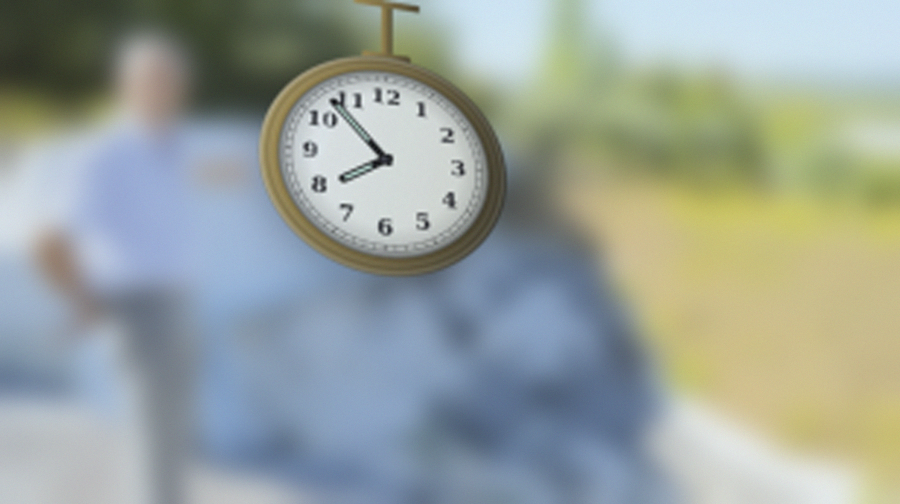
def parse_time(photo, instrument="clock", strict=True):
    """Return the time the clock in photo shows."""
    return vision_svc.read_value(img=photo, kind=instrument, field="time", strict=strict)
7:53
